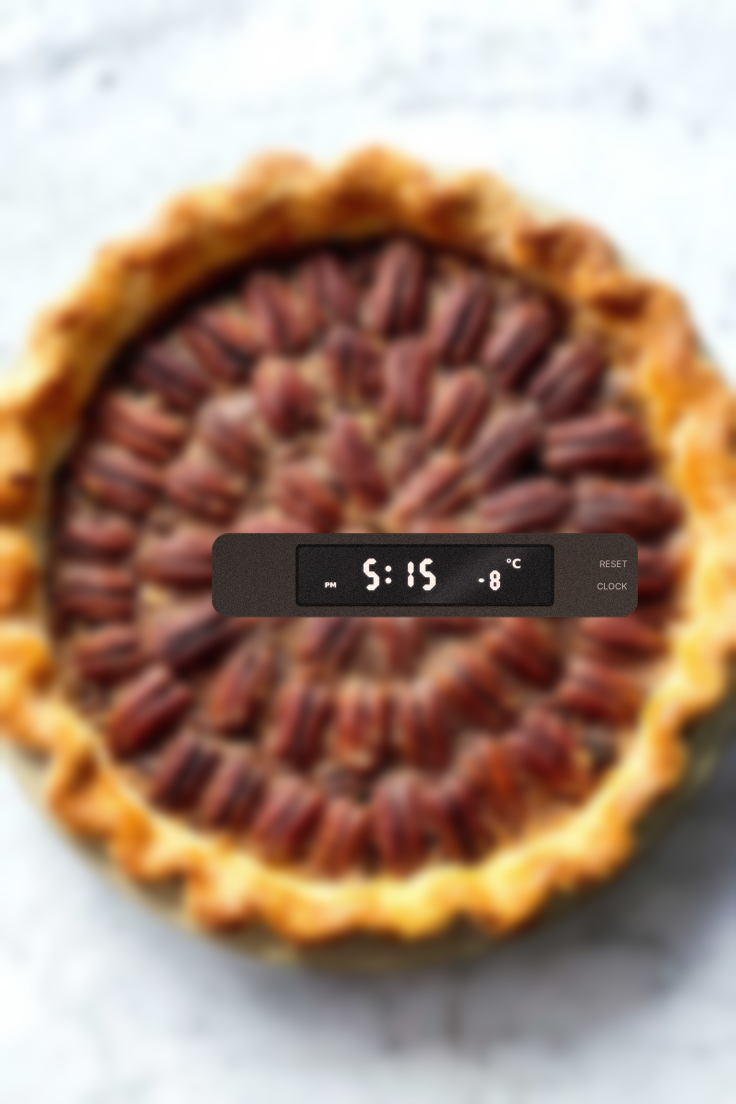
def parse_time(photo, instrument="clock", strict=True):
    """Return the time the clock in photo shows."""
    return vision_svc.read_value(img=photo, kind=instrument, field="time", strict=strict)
5:15
